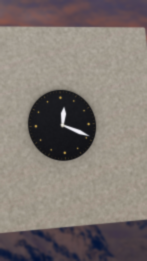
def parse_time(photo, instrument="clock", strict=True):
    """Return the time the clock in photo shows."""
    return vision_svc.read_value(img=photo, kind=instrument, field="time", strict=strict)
12:19
